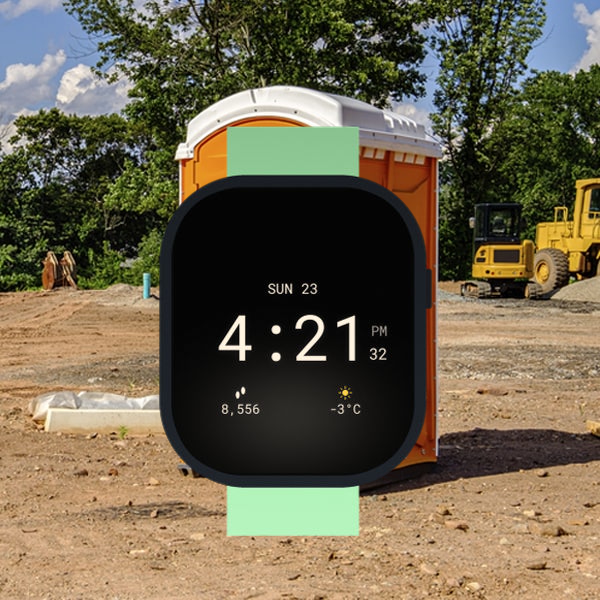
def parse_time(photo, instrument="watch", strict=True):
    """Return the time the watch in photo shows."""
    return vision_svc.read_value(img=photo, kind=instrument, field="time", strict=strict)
4:21:32
